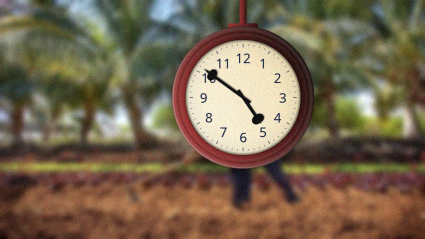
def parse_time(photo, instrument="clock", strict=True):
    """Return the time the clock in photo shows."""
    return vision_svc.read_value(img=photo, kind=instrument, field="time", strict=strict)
4:51
